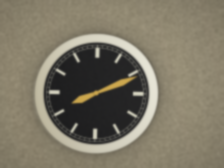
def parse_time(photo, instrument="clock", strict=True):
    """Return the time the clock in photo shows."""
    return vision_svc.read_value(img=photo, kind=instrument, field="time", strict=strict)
8:11
